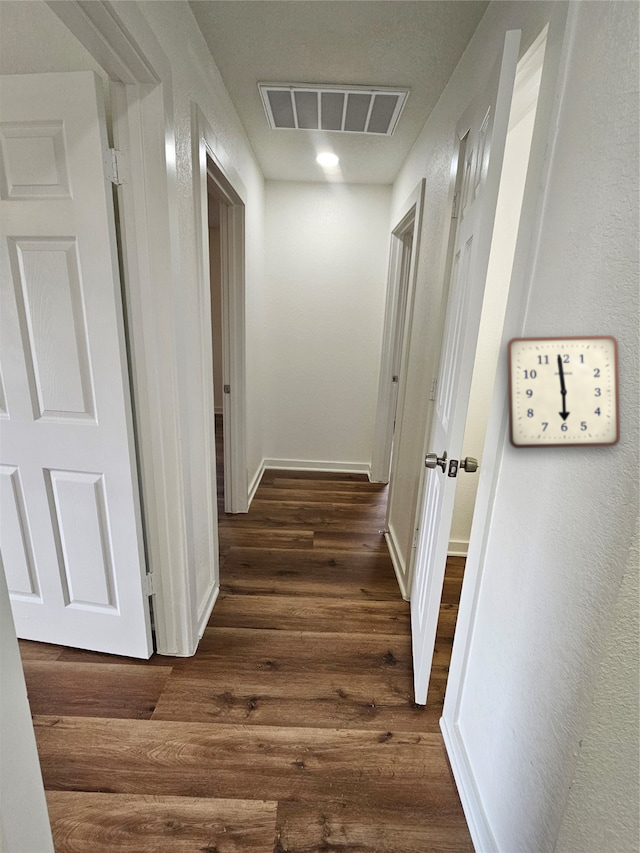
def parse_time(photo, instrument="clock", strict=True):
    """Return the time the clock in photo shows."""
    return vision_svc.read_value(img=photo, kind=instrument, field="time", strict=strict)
5:59
